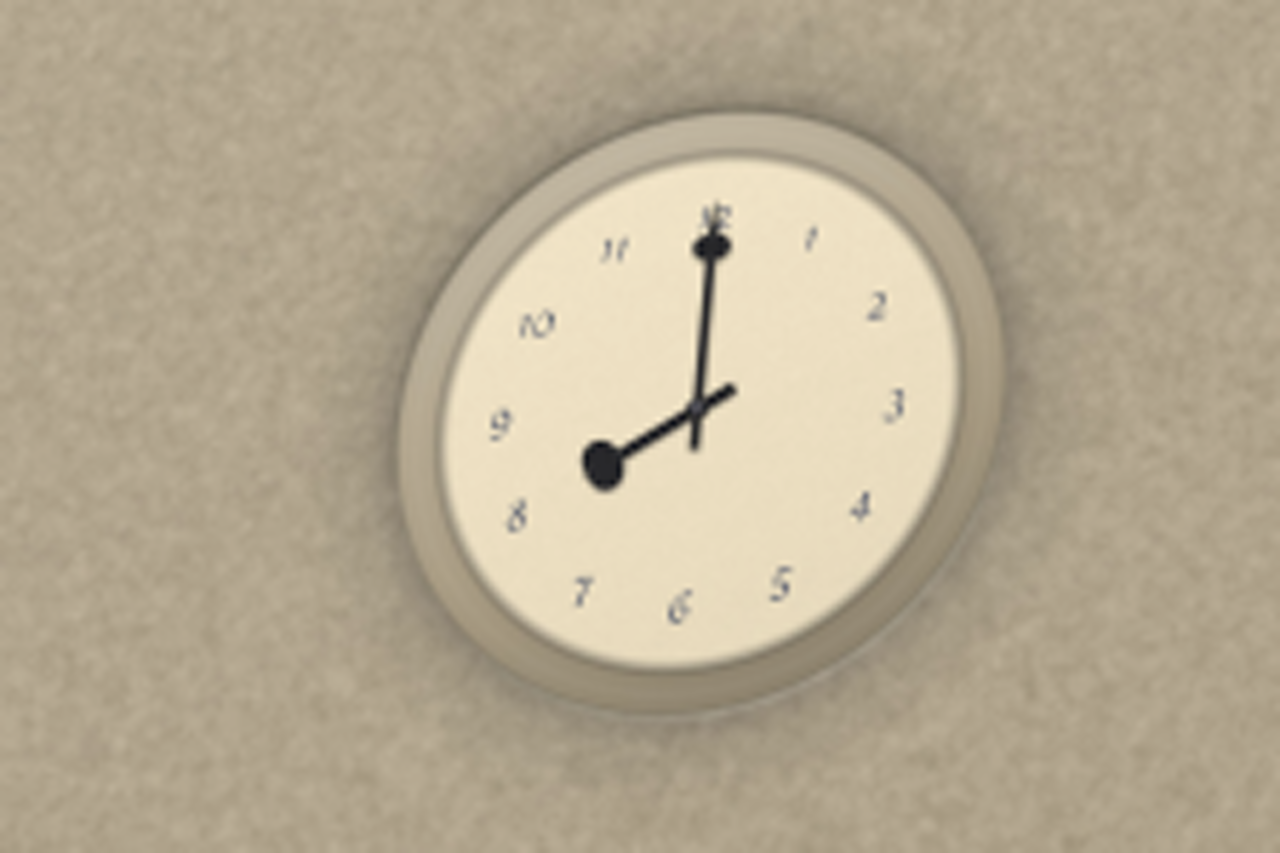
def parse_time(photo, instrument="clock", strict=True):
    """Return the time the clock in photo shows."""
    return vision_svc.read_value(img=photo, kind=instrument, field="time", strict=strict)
8:00
